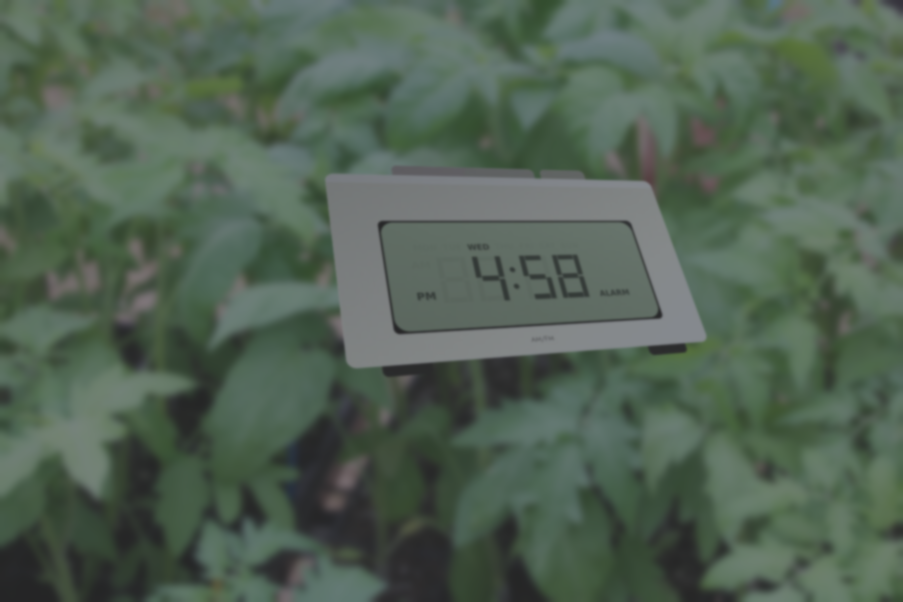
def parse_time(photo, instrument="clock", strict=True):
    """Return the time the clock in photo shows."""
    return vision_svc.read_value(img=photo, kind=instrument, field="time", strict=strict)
4:58
